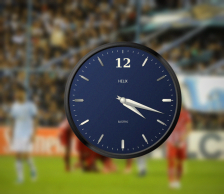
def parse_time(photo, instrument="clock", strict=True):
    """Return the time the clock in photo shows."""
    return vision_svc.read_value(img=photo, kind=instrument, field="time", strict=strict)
4:18
